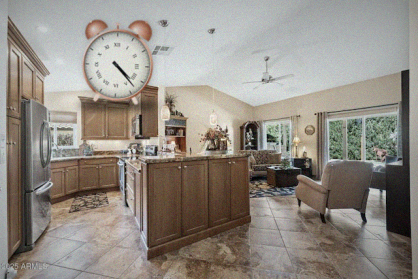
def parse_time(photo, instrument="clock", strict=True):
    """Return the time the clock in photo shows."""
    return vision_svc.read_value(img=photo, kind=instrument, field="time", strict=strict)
4:23
